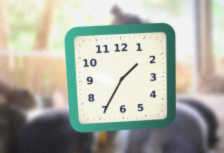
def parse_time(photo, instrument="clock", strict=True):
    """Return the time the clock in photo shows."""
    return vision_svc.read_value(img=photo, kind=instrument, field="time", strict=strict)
1:35
